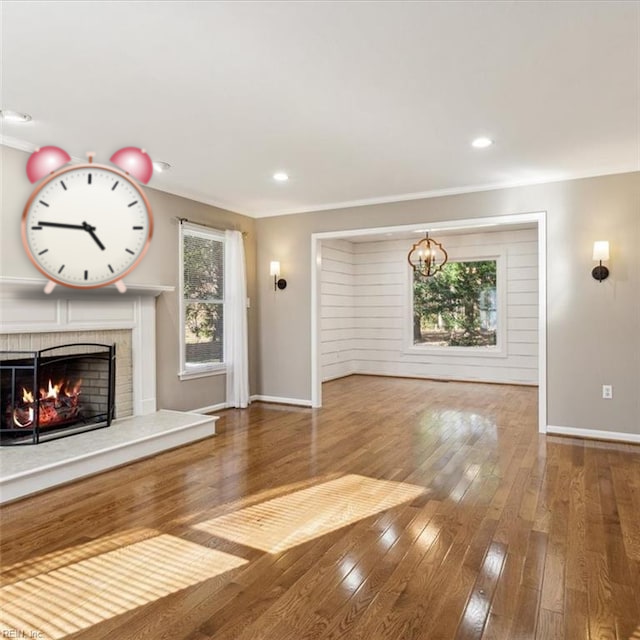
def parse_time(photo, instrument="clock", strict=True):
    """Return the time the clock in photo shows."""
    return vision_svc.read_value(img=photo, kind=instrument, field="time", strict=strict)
4:46
